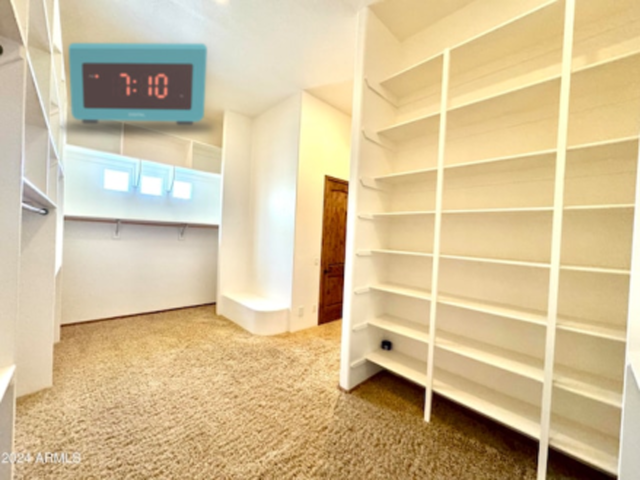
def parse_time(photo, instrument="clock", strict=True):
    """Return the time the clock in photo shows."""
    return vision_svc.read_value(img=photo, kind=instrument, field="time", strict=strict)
7:10
